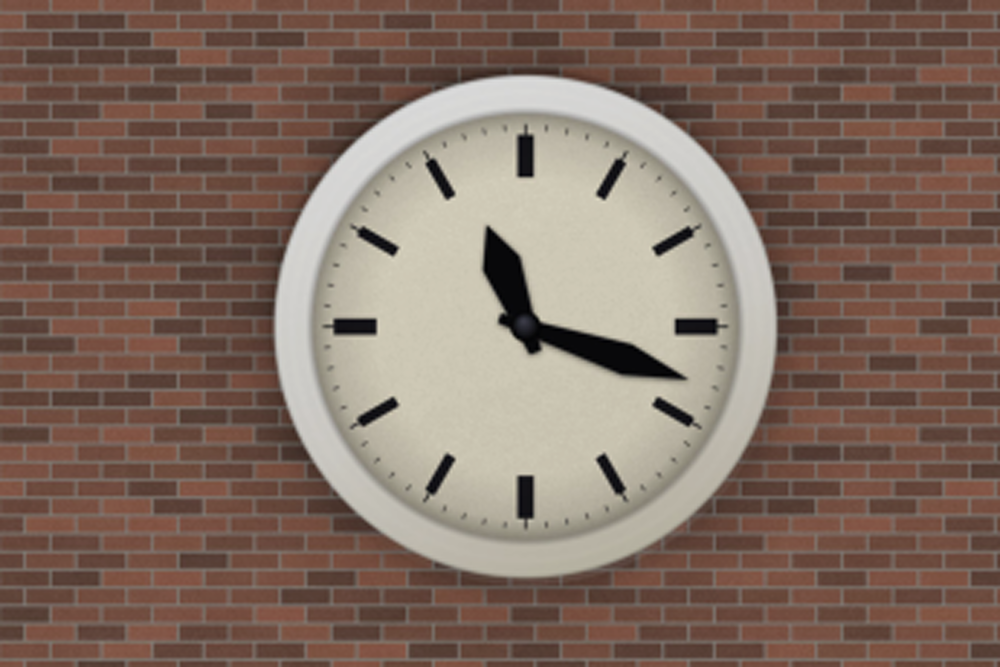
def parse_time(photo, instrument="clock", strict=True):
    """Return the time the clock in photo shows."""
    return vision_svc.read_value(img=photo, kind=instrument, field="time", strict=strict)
11:18
